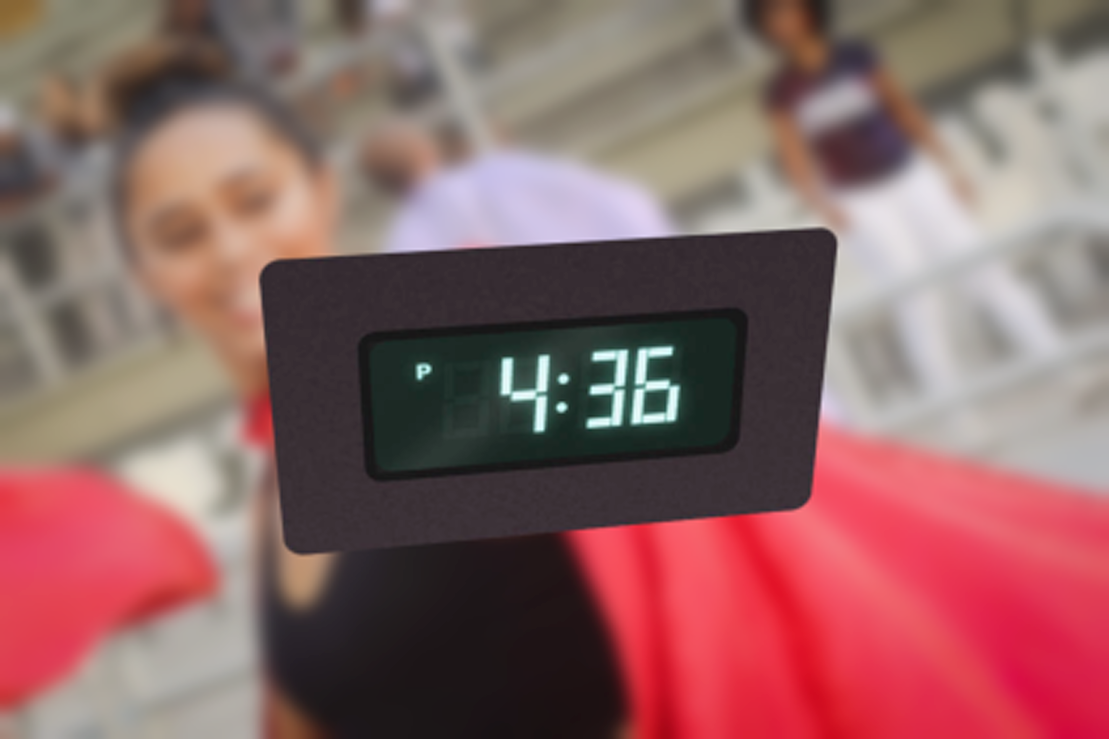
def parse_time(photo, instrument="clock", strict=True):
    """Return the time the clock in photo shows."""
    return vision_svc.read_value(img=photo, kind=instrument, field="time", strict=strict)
4:36
